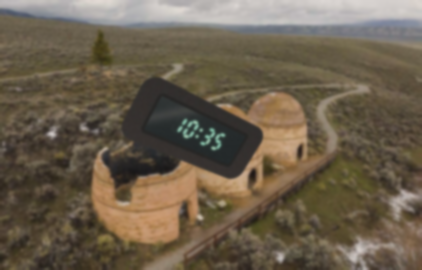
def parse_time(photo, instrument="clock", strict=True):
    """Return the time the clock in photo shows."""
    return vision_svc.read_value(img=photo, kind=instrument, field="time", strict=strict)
10:35
